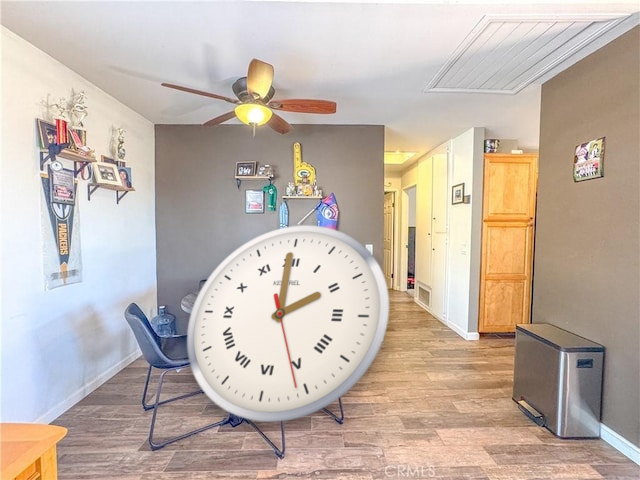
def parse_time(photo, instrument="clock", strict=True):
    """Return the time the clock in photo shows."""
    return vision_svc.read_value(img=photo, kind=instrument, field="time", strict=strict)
1:59:26
